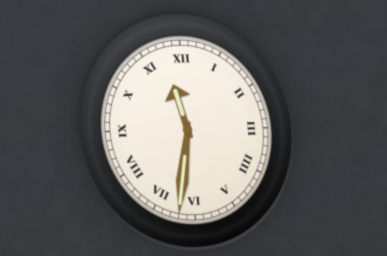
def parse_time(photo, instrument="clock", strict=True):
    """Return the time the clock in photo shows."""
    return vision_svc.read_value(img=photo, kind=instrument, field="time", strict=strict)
11:32
